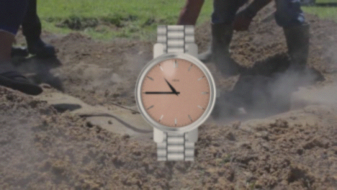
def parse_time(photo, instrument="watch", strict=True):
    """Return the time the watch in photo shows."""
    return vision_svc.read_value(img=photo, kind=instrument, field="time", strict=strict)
10:45
